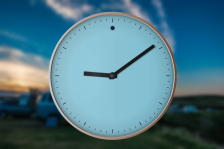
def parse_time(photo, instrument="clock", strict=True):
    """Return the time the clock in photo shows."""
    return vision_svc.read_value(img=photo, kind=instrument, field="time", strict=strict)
9:09
